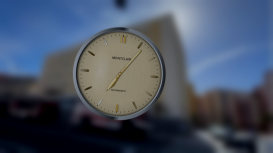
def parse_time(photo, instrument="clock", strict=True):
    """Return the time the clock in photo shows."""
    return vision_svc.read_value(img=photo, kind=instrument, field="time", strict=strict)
7:06
